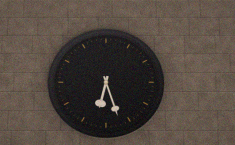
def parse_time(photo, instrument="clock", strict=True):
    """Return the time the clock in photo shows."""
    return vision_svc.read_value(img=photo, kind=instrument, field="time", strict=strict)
6:27
